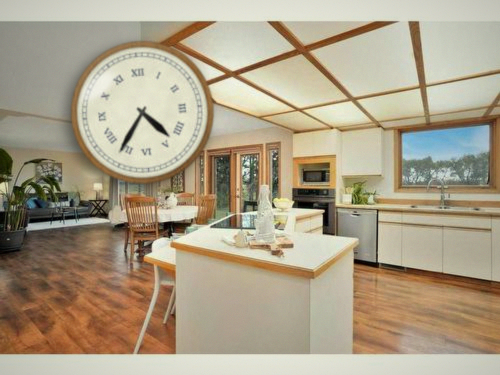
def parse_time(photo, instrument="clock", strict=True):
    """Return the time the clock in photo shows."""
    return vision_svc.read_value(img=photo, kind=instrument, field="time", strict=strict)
4:36
